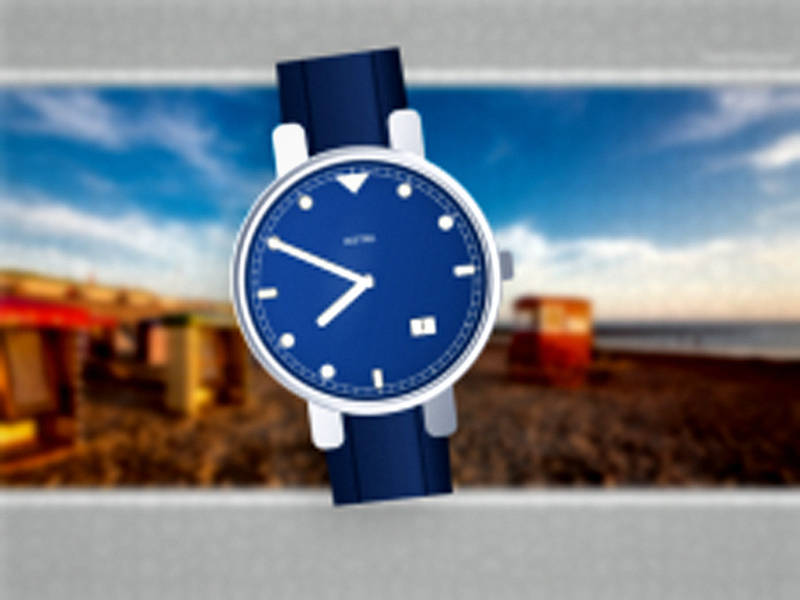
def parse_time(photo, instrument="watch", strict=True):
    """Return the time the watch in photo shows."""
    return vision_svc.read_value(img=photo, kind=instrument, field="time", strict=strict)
7:50
